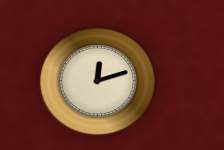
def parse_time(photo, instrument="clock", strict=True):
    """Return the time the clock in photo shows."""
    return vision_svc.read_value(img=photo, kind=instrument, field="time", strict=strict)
12:12
